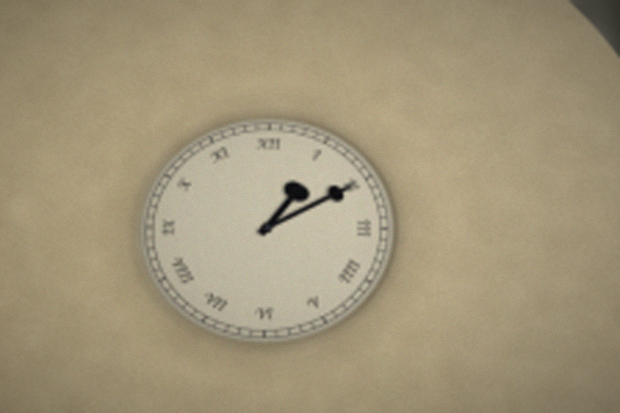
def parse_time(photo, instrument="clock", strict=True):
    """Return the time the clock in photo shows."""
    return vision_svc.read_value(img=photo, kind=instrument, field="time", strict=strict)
1:10
